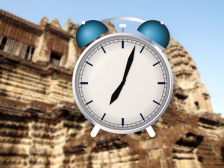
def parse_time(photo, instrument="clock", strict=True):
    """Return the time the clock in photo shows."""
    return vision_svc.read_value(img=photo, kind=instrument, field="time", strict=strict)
7:03
